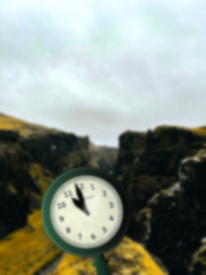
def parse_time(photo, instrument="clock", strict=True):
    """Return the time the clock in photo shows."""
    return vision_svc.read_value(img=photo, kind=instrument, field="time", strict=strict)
10:59
